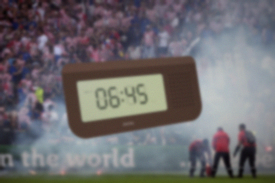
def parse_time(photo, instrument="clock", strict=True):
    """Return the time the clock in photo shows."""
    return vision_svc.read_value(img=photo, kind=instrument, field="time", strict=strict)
6:45
